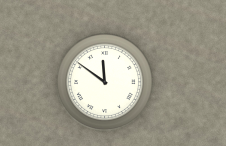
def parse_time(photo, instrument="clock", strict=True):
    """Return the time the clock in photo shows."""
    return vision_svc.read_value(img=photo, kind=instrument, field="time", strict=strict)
11:51
